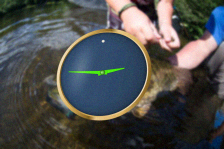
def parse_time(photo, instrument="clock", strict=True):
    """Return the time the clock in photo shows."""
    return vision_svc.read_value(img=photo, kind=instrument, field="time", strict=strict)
2:46
